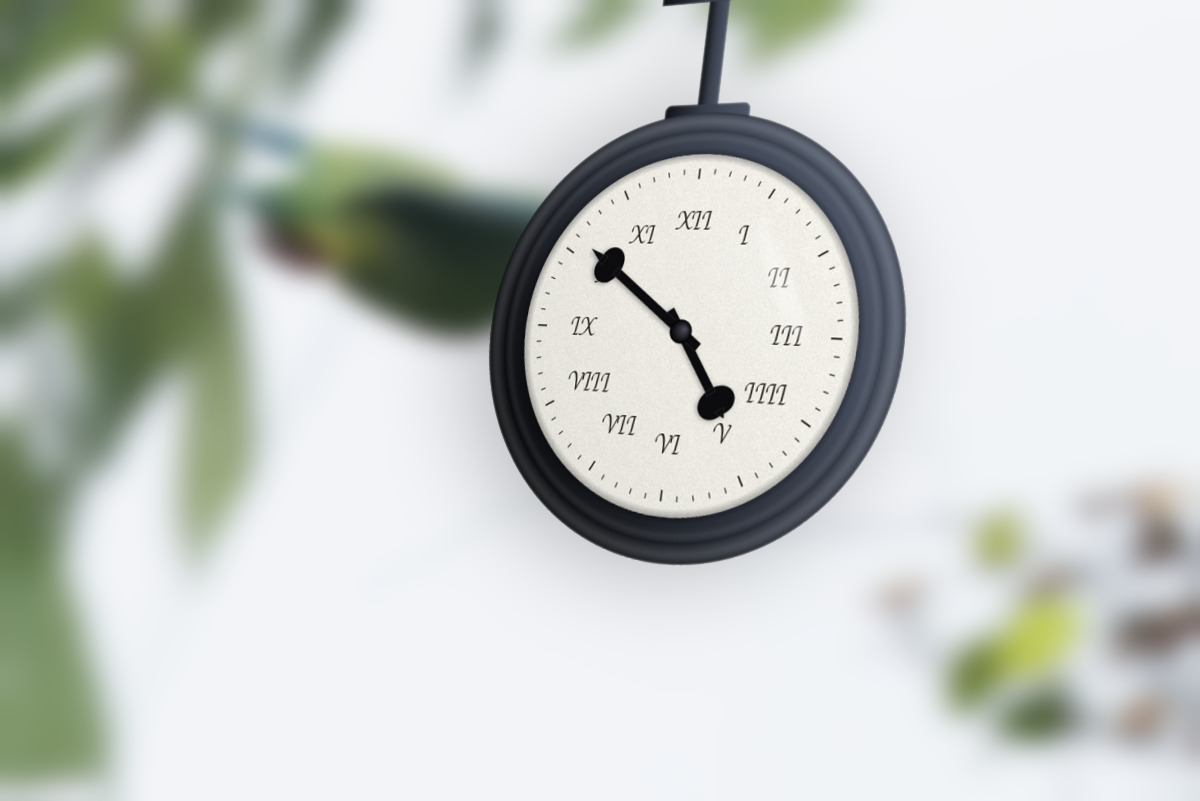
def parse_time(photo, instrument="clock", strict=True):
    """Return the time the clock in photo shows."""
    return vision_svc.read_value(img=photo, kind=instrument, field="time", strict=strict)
4:51
